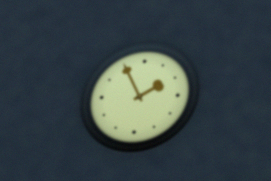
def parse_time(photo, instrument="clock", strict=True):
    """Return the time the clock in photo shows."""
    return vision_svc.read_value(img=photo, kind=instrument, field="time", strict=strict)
1:55
